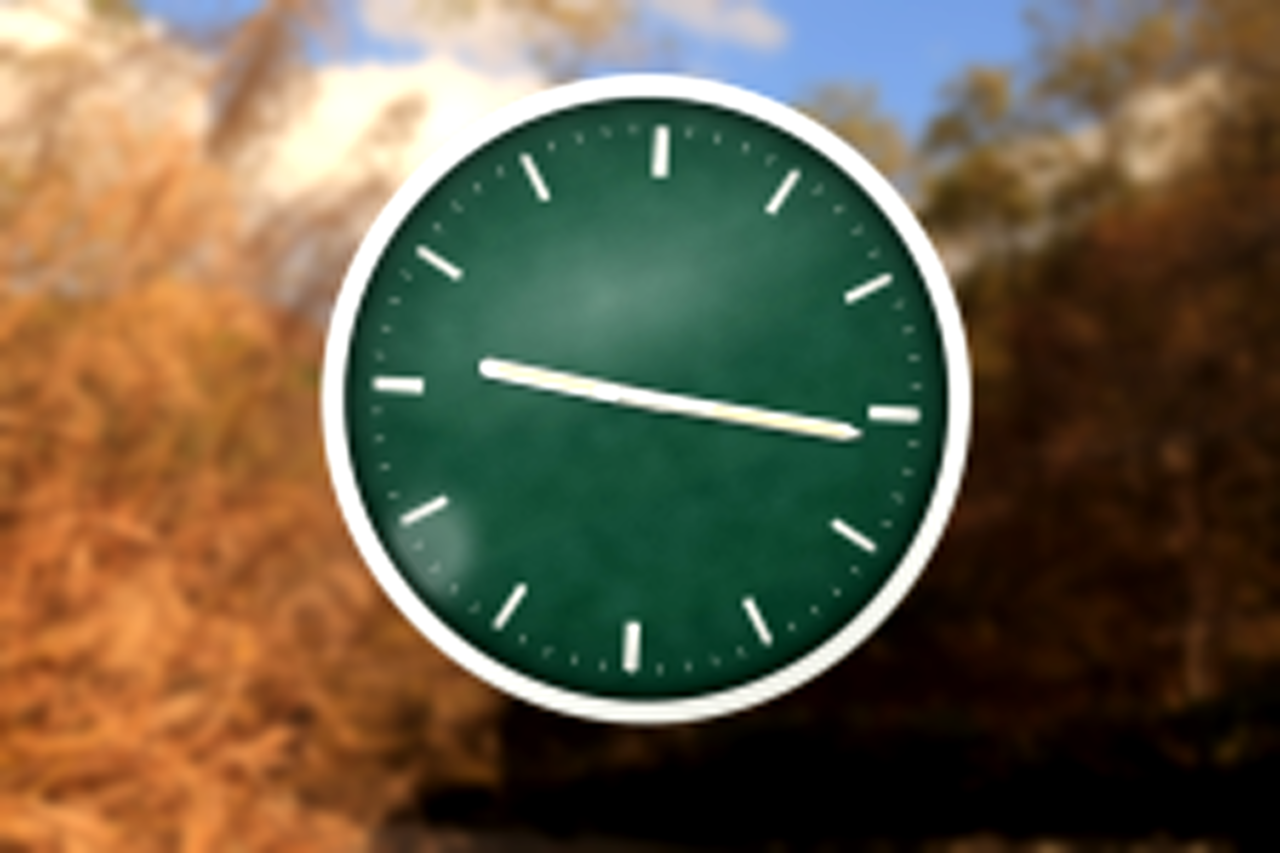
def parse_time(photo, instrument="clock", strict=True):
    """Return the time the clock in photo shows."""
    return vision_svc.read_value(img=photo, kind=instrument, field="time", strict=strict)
9:16
